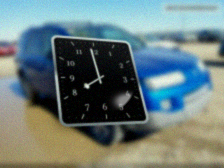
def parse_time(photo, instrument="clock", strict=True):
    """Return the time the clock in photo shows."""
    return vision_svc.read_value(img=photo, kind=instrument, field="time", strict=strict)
7:59
